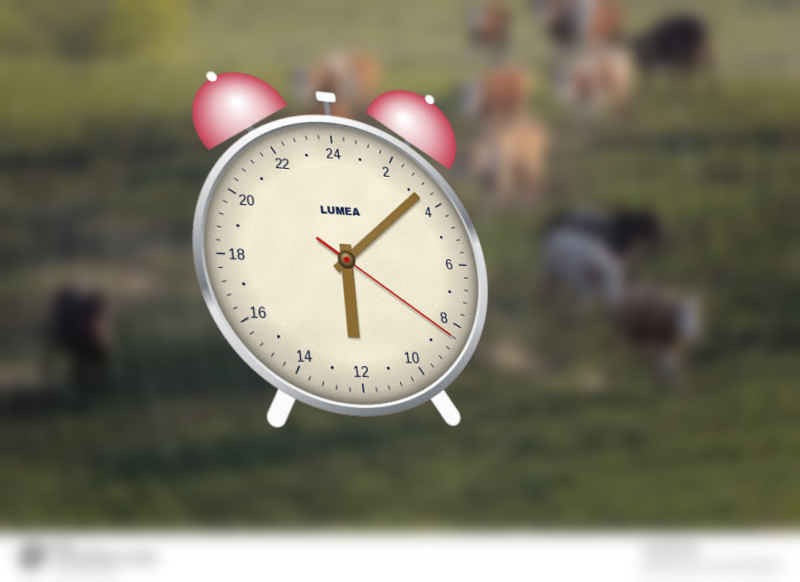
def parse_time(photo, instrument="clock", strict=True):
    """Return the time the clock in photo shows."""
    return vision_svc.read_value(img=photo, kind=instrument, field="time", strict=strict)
12:08:21
